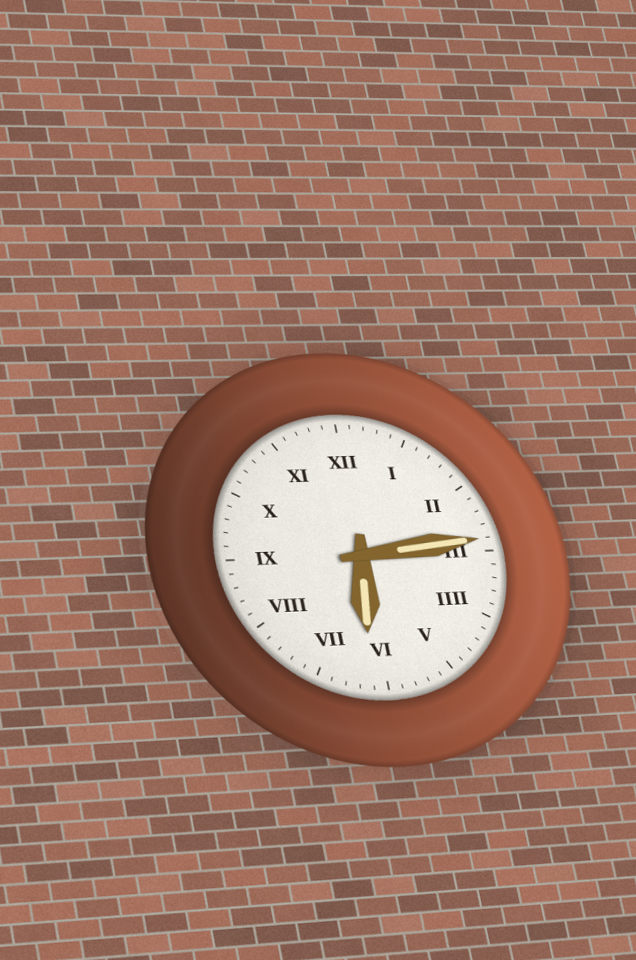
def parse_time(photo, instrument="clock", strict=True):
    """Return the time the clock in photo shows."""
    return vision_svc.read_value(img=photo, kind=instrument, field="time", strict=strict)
6:14
